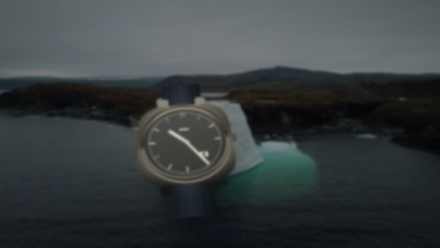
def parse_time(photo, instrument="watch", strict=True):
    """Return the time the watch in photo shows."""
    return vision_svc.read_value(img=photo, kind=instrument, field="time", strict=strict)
10:24
